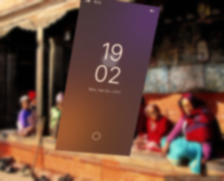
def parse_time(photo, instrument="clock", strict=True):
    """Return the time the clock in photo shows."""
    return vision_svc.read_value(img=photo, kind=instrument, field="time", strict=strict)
19:02
